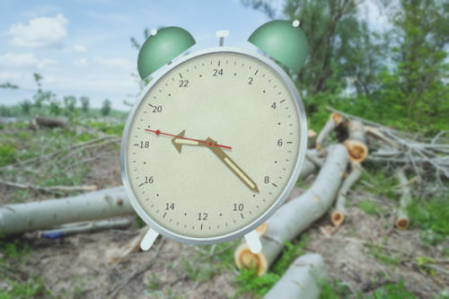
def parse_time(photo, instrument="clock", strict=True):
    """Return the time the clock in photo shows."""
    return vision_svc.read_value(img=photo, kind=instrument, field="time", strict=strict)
18:21:47
